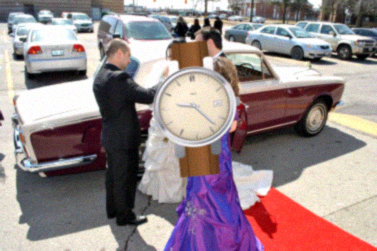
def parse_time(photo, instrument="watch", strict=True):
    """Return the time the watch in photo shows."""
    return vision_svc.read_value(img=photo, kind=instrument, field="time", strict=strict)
9:23
